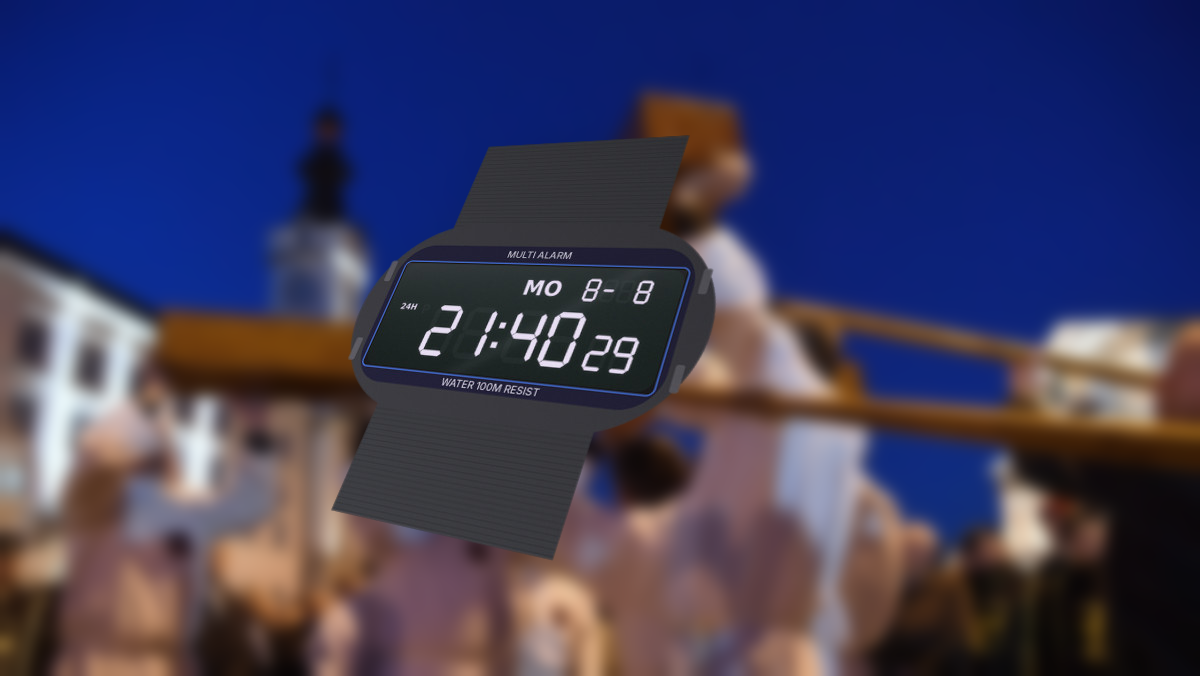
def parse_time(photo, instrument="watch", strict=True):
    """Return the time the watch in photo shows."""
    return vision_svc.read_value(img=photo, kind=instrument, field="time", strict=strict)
21:40:29
